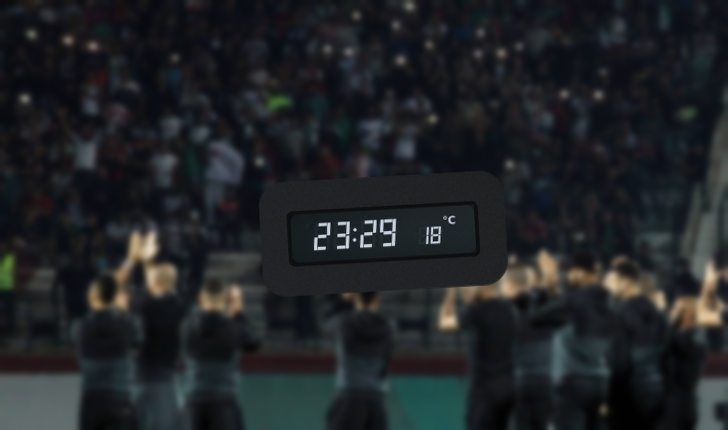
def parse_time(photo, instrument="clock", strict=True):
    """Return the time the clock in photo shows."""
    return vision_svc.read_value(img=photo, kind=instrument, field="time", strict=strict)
23:29
